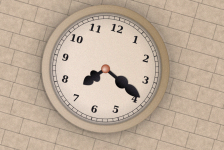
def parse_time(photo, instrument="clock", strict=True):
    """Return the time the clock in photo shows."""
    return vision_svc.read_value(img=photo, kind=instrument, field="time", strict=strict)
7:19
